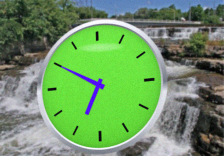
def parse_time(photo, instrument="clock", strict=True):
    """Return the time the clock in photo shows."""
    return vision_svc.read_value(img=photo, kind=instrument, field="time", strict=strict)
6:50
